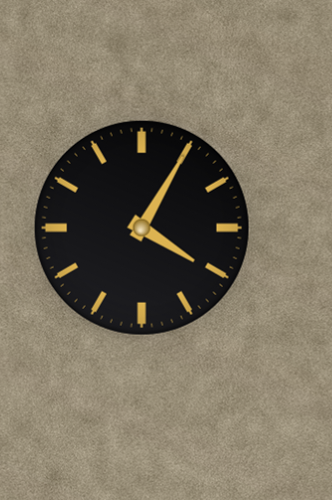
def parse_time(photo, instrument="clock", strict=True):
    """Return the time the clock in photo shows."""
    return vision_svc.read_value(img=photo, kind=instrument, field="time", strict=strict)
4:05
